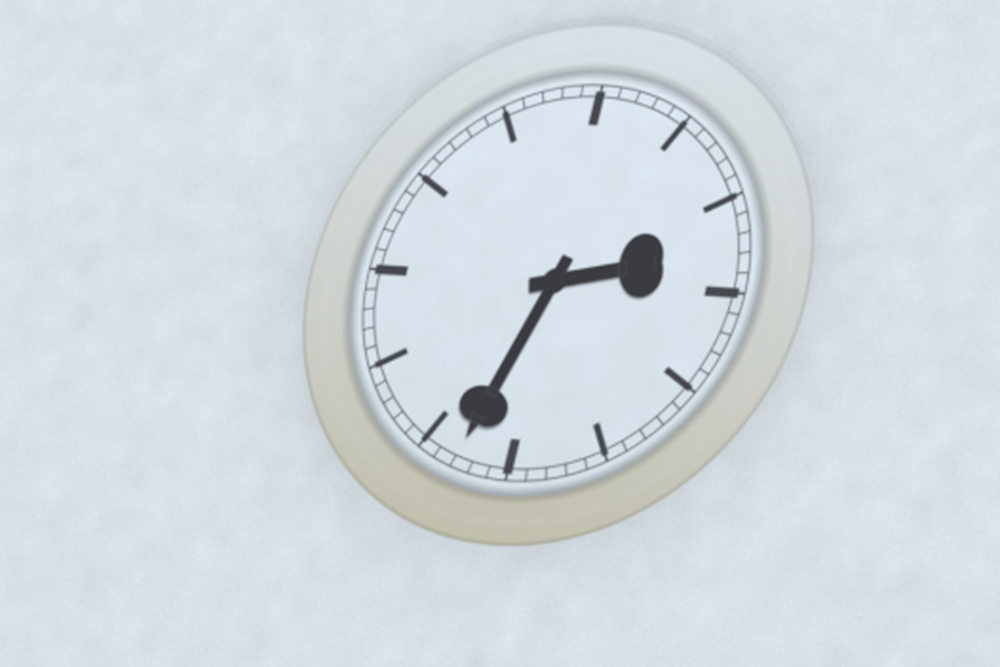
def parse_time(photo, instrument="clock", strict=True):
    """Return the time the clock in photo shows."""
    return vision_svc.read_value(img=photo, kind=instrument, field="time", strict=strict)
2:33
